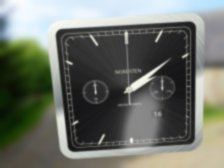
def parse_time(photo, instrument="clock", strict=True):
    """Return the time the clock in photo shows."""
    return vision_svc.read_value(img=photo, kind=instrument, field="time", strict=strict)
2:09
